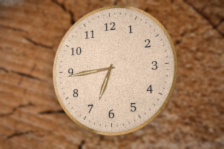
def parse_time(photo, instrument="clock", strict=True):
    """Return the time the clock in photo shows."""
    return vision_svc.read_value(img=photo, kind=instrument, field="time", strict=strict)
6:44
